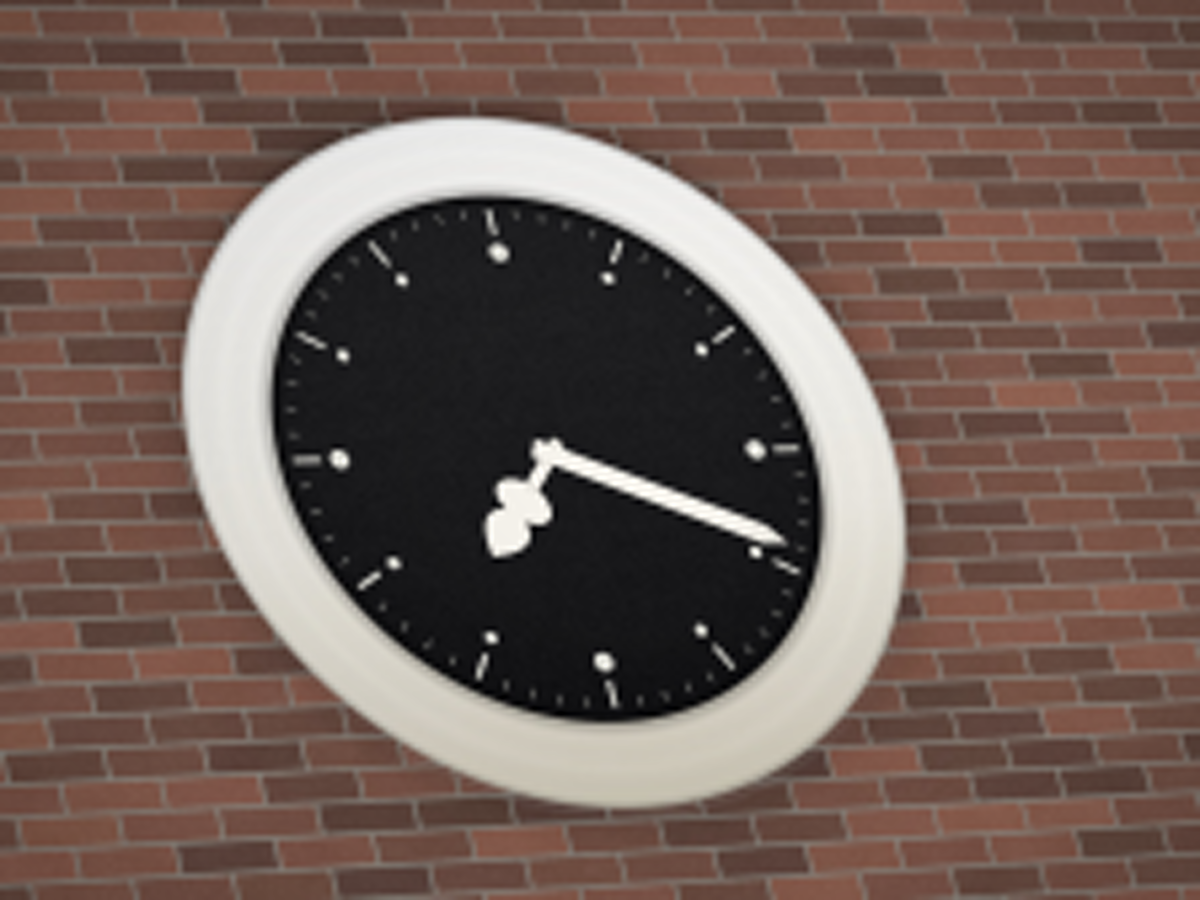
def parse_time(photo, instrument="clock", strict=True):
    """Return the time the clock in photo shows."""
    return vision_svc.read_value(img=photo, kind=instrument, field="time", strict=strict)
7:19
